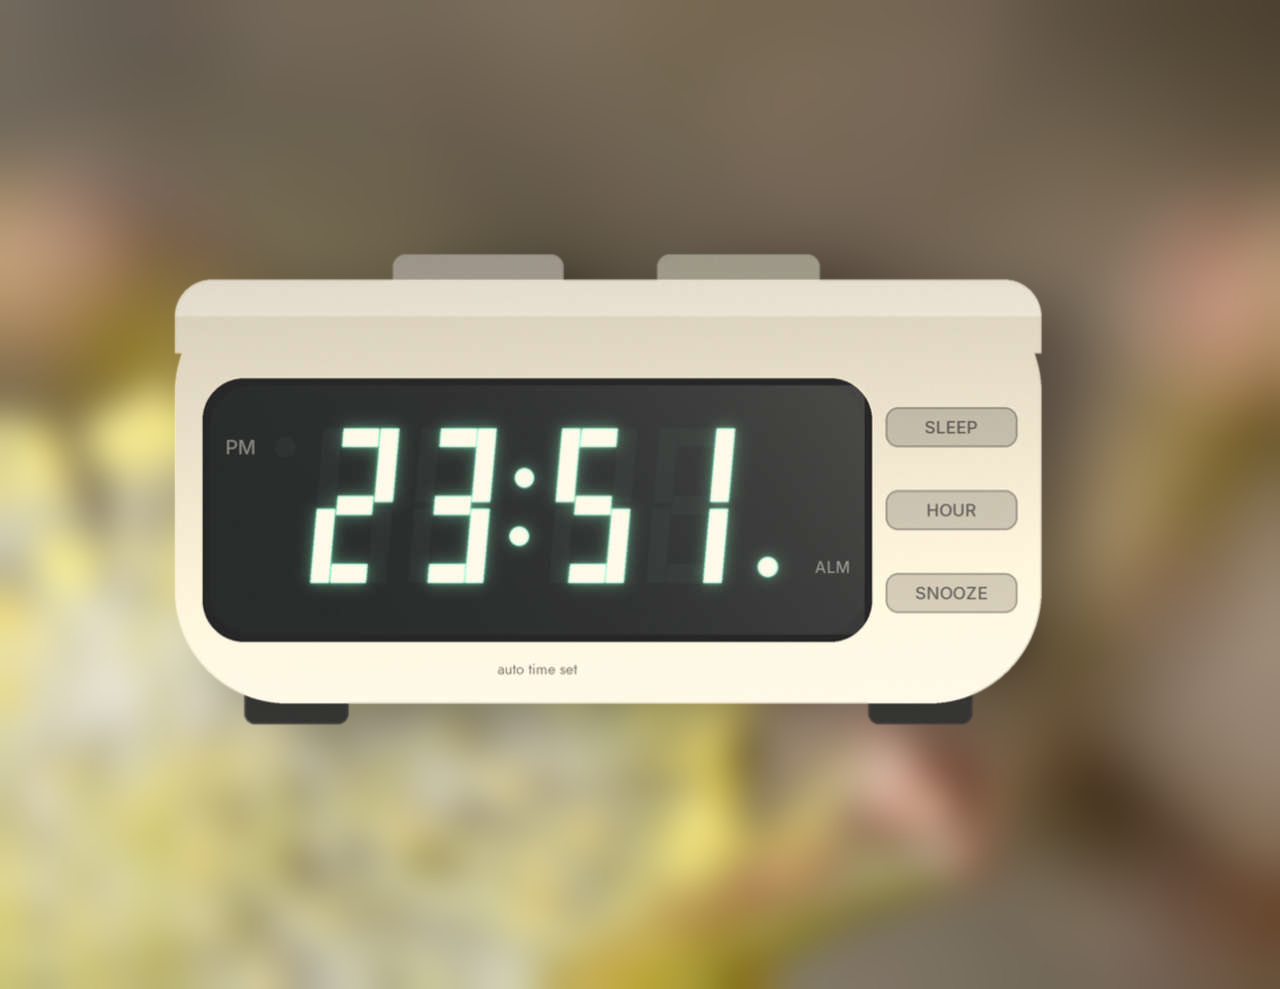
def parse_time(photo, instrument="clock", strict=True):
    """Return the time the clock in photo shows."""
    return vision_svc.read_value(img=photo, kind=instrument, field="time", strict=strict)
23:51
